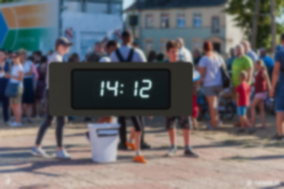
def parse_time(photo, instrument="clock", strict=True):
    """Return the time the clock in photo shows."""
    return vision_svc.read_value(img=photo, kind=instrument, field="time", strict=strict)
14:12
